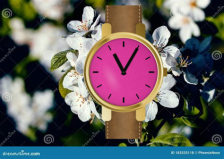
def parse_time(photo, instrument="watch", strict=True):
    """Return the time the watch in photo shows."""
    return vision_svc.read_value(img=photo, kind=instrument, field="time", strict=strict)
11:05
